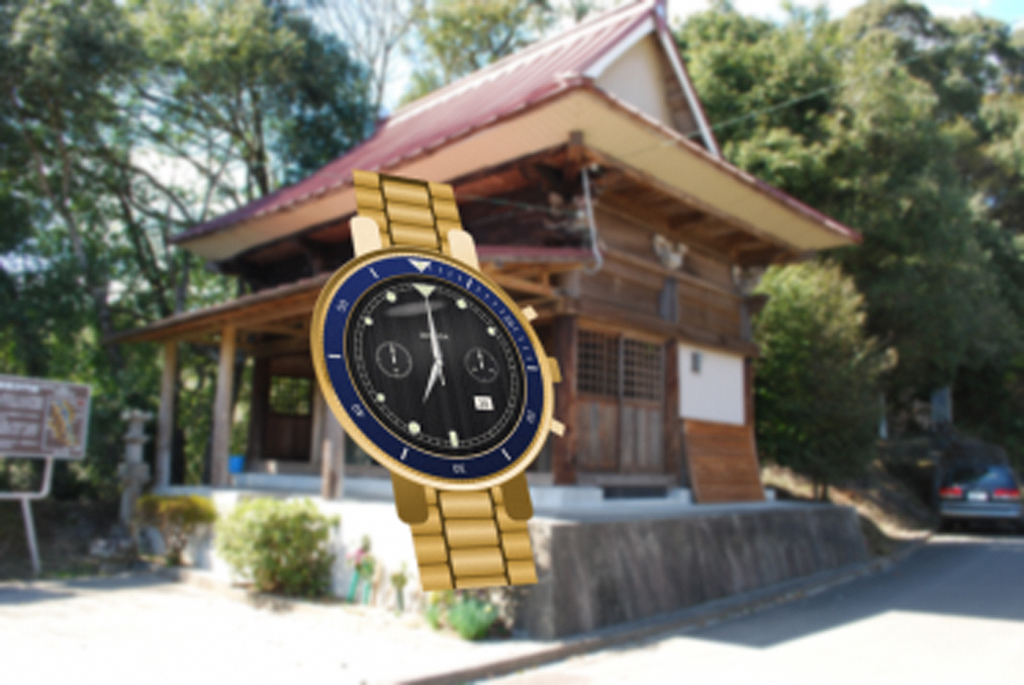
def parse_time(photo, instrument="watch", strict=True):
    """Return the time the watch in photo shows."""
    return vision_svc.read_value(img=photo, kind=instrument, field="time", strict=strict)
7:00
